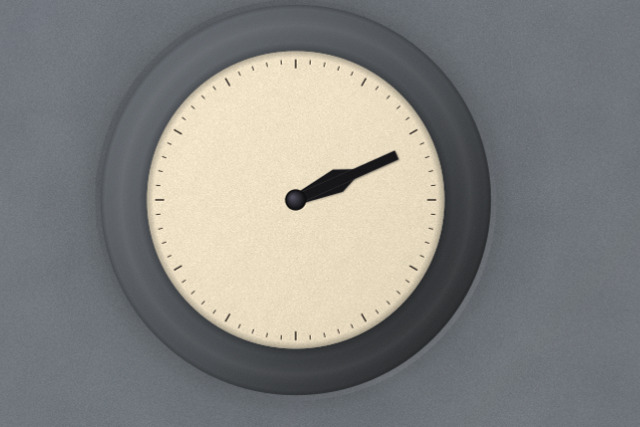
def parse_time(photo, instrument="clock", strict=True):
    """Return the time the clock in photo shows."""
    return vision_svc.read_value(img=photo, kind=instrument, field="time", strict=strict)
2:11
